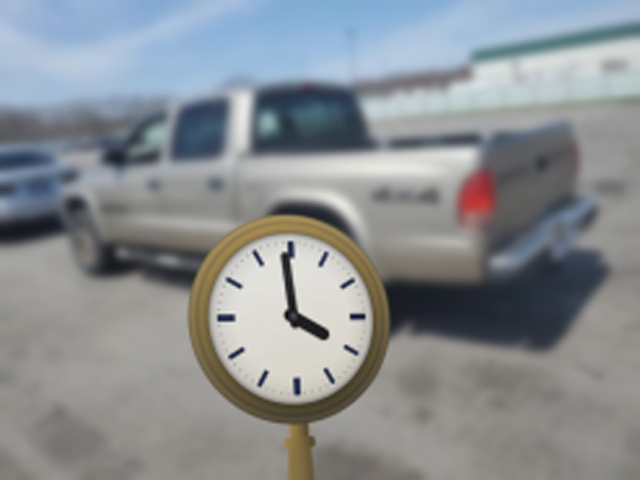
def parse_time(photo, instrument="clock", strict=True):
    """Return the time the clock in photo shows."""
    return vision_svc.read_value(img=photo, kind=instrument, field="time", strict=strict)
3:59
